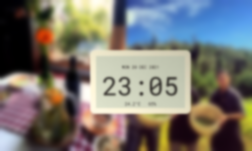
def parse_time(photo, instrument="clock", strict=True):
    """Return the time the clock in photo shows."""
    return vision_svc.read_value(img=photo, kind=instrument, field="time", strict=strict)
23:05
